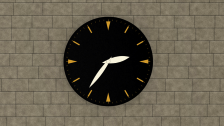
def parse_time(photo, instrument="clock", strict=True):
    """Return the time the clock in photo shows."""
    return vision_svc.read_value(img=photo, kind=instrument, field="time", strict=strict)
2:36
